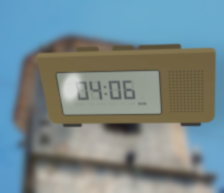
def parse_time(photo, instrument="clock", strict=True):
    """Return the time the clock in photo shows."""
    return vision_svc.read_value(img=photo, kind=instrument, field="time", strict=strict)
4:06
